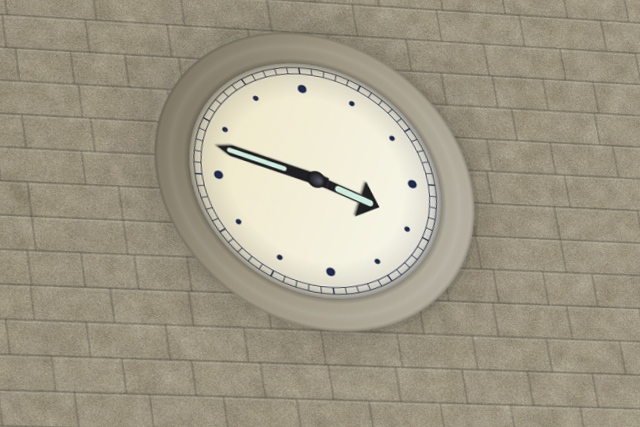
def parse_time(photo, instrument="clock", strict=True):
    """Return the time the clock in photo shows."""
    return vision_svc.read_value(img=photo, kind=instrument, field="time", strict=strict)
3:48
